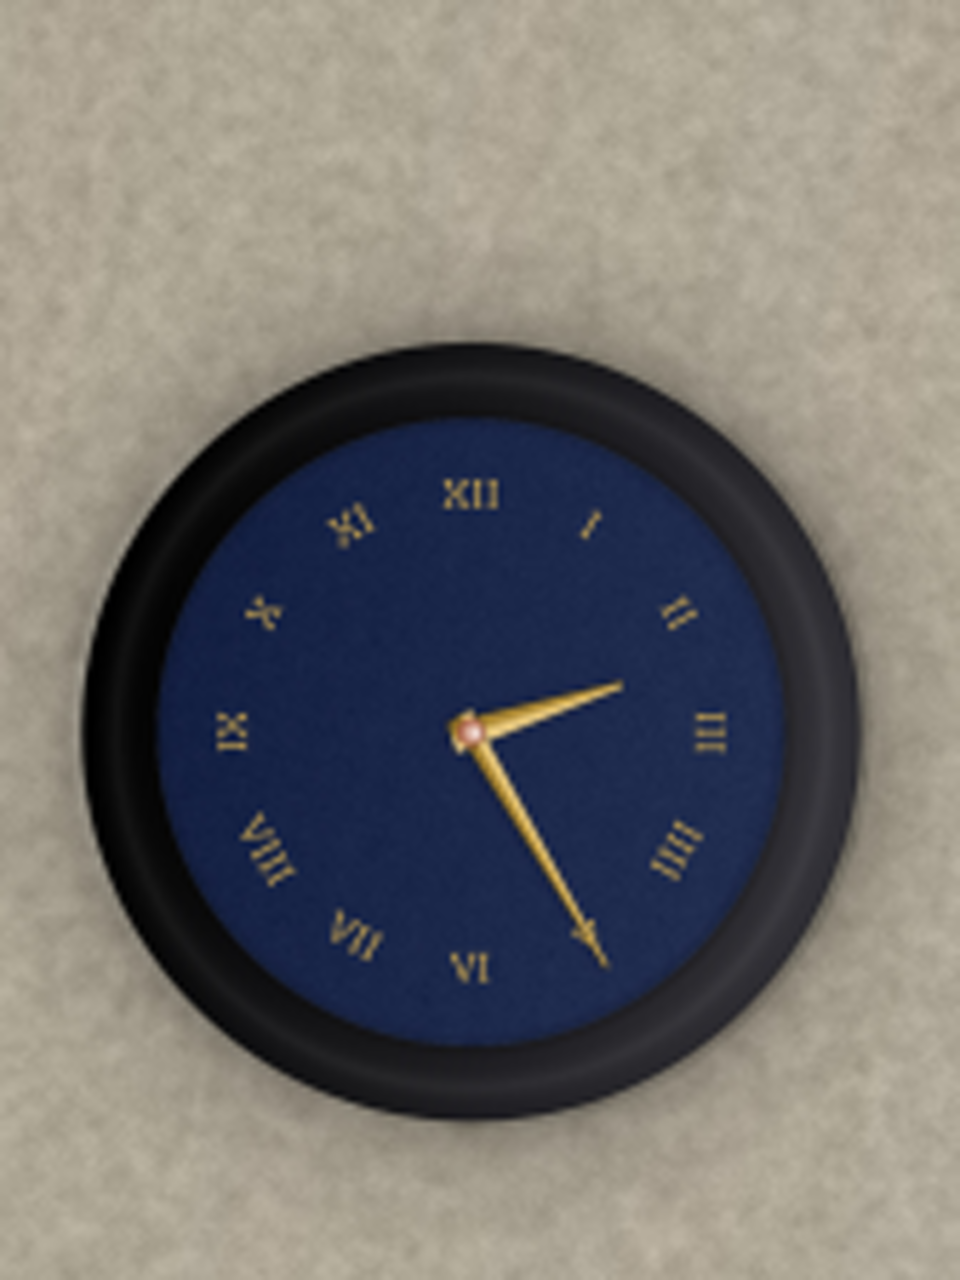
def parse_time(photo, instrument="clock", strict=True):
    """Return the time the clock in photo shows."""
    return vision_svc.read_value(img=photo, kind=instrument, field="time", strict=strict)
2:25
